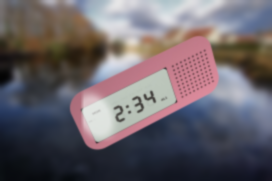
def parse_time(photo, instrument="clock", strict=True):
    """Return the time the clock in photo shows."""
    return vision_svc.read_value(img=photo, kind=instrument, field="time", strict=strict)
2:34
